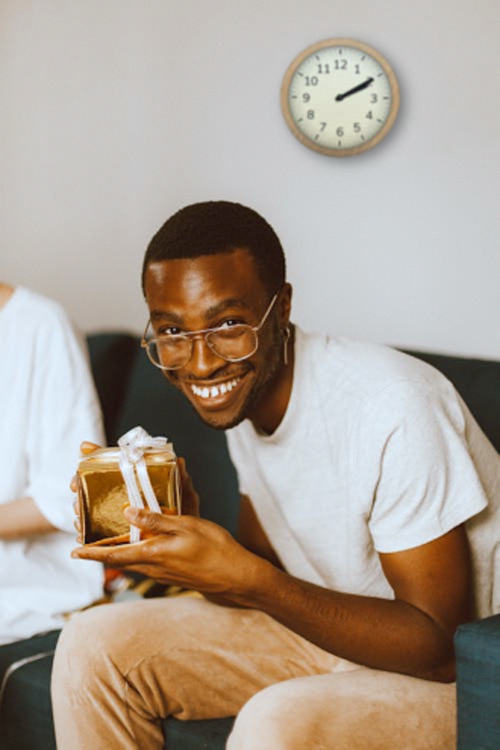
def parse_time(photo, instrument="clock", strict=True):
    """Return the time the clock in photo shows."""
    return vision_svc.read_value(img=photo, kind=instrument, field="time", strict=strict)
2:10
